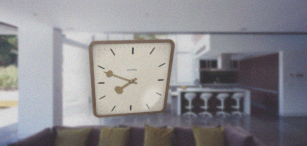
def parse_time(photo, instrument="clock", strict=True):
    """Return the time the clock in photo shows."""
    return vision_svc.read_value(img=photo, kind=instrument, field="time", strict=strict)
7:49
